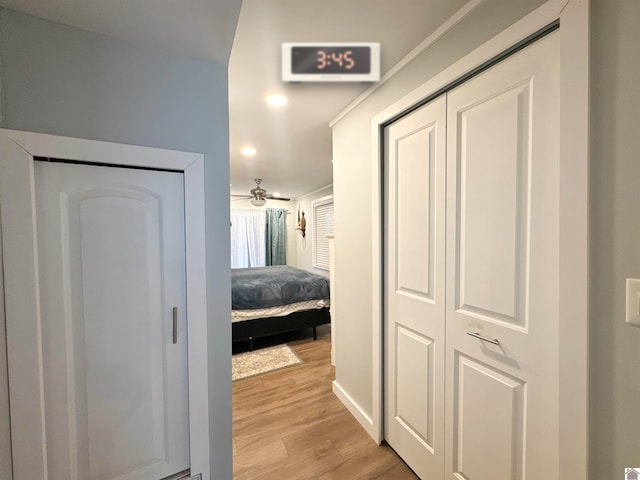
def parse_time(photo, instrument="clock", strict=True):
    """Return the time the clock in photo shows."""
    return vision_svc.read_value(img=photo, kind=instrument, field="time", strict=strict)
3:45
